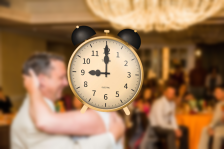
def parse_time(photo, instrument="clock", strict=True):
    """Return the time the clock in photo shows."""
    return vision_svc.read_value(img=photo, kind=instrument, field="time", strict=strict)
9:00
